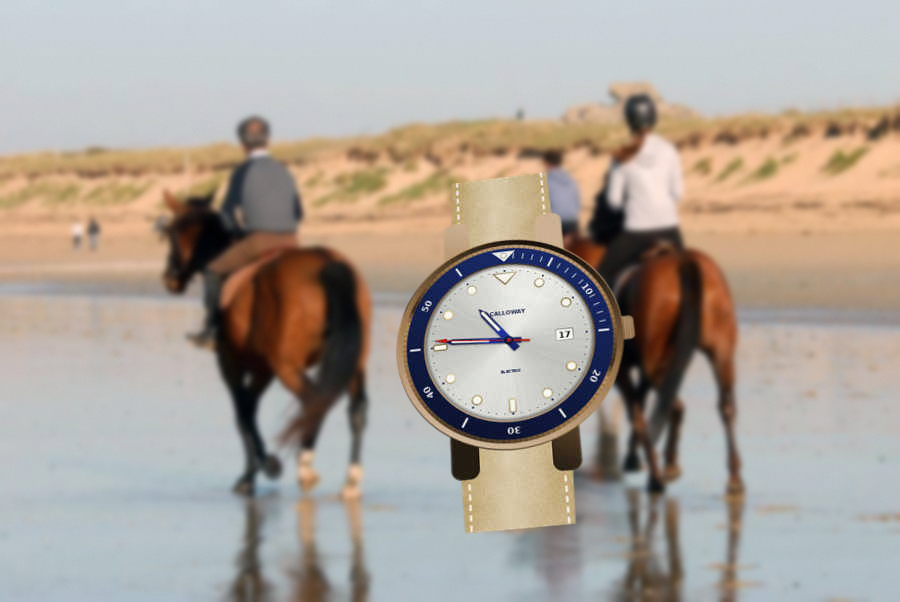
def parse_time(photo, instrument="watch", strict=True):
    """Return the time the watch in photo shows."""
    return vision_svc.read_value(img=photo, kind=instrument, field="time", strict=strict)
10:45:46
